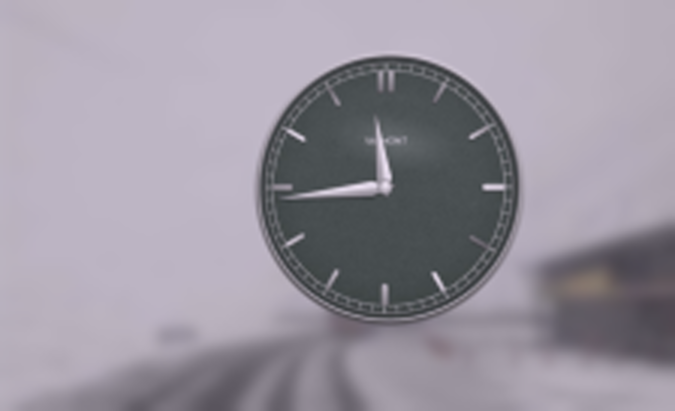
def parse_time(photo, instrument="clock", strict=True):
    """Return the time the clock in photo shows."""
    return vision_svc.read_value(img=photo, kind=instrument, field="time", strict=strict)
11:44
